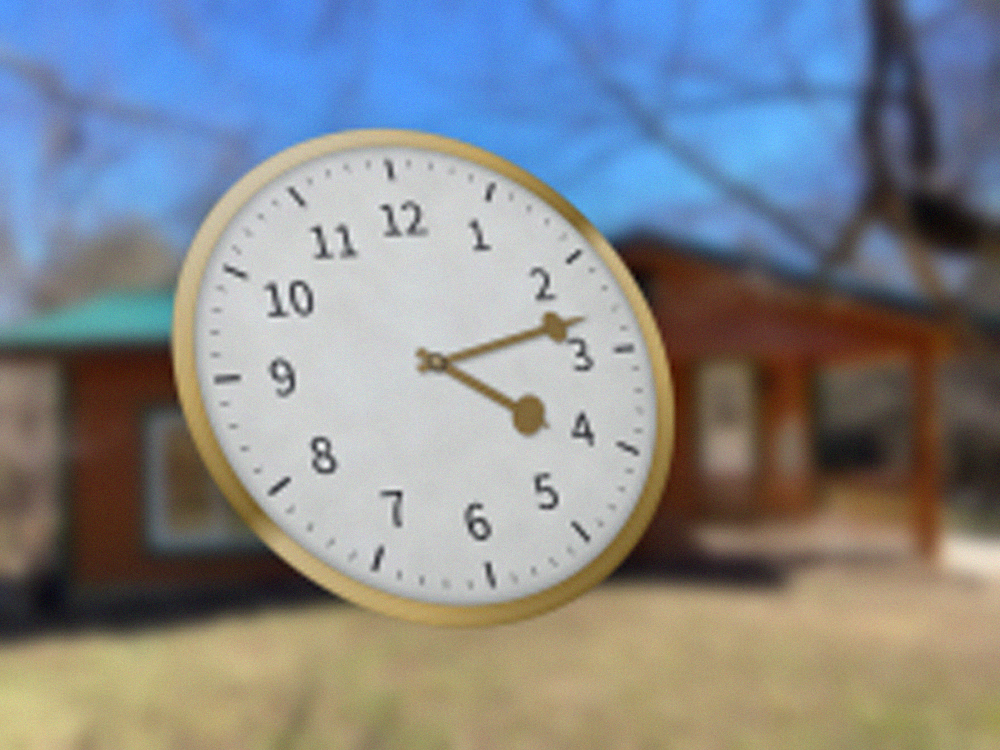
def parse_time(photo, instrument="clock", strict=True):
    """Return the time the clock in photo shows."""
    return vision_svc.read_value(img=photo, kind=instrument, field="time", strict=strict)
4:13
